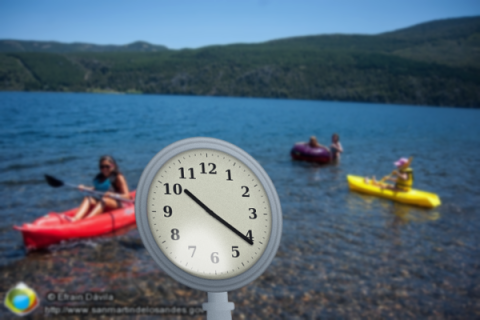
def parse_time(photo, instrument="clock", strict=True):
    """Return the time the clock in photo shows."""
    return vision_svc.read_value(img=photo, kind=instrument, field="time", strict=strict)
10:21
